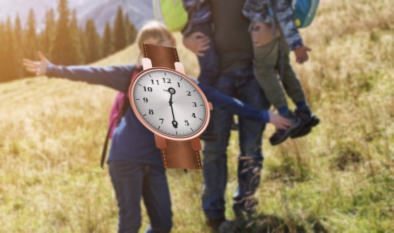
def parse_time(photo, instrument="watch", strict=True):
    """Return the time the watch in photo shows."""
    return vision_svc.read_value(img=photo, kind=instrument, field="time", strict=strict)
12:30
